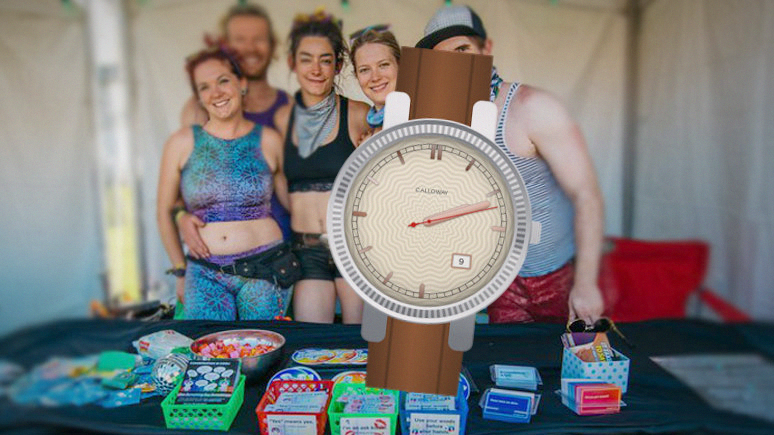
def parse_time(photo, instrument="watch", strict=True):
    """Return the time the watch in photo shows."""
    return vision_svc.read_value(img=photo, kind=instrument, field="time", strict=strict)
2:11:12
